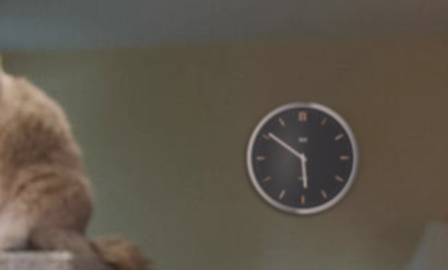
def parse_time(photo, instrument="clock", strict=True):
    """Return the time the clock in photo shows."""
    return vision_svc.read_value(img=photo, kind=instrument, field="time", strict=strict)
5:51
